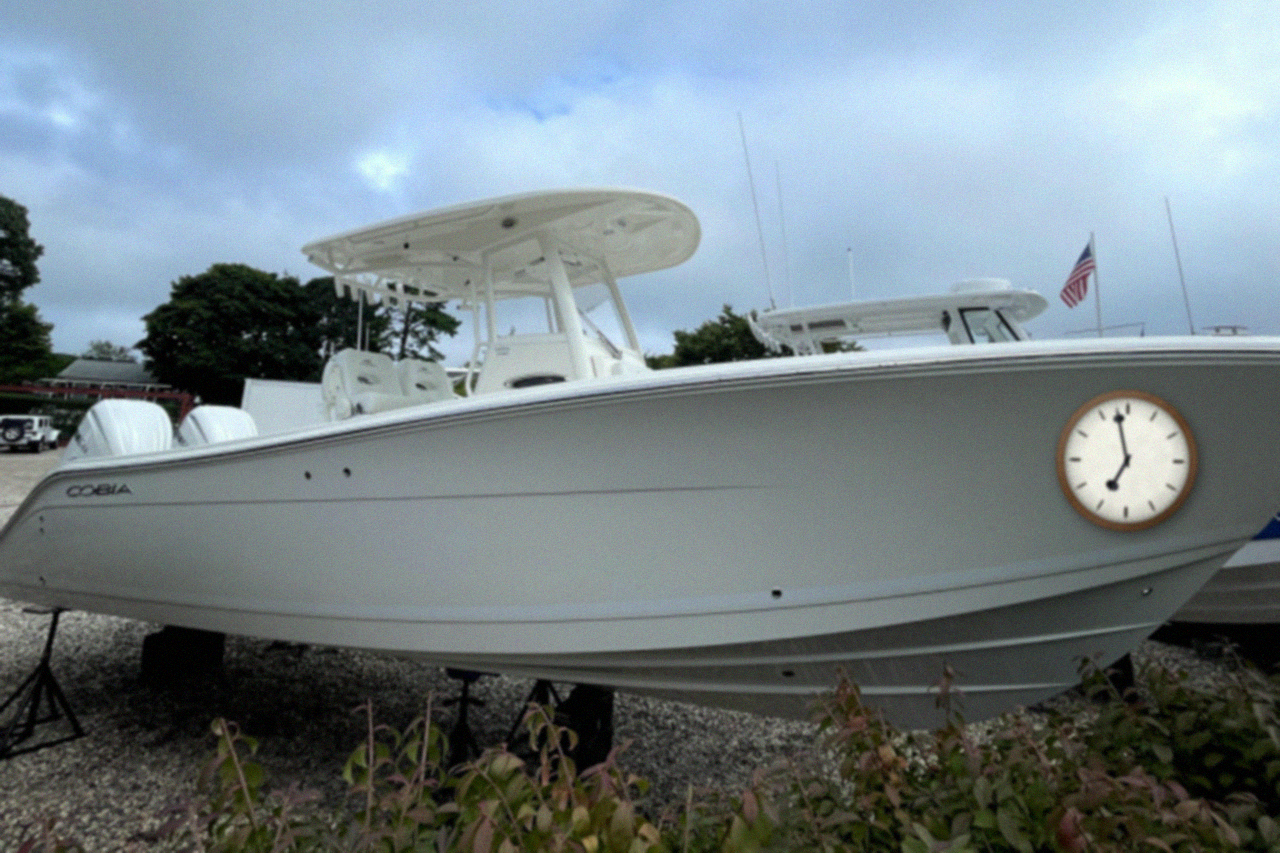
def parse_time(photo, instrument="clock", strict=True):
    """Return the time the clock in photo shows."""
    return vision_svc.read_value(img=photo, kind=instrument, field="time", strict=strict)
6:58
